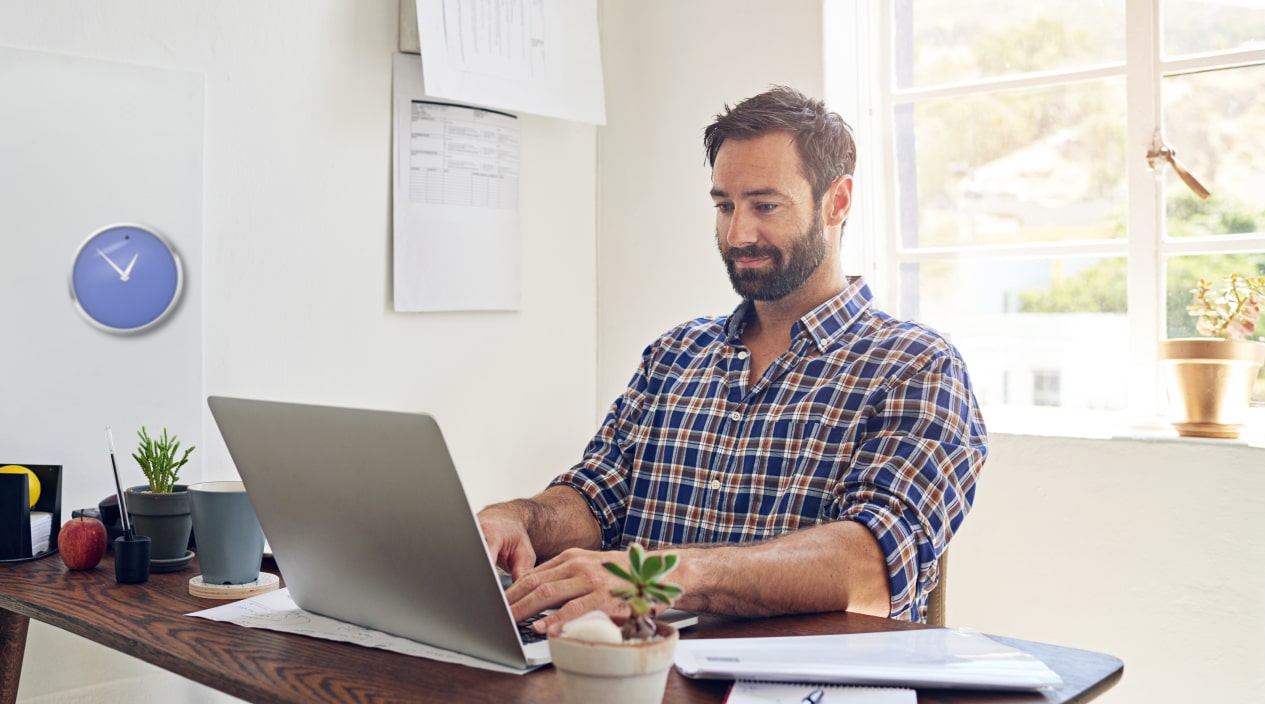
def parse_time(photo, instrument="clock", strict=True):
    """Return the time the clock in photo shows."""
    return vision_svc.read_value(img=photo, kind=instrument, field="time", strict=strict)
12:52
